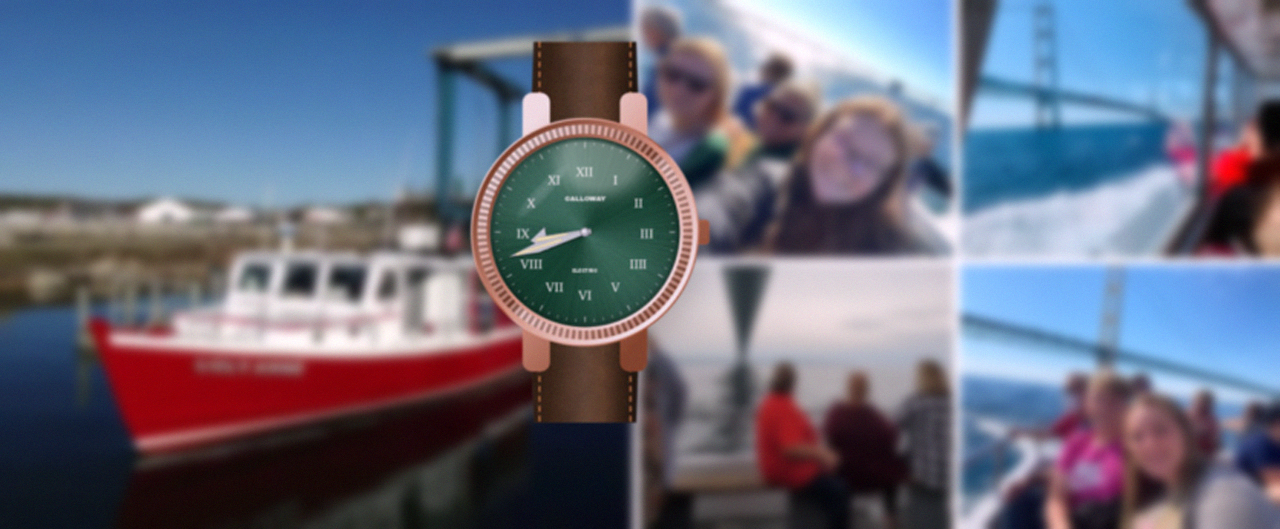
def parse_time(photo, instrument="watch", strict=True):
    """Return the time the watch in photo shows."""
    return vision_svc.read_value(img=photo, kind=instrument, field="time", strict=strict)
8:42
